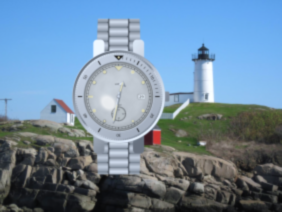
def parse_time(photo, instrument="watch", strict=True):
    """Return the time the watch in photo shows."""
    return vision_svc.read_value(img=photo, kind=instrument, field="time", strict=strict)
12:32
